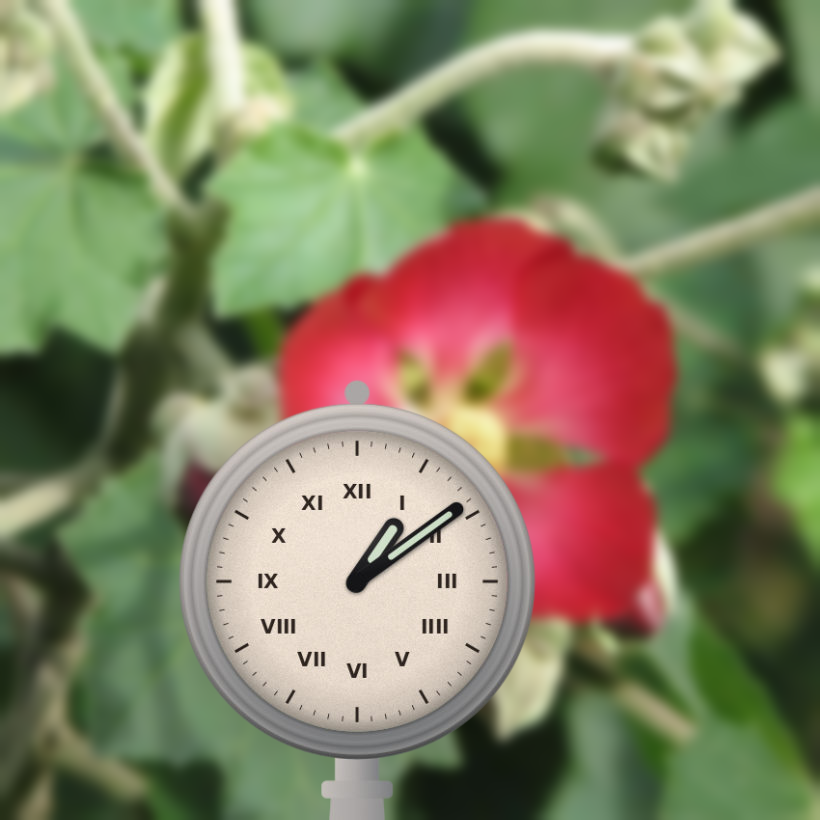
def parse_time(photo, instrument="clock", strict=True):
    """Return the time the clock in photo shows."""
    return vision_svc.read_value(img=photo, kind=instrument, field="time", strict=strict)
1:09
